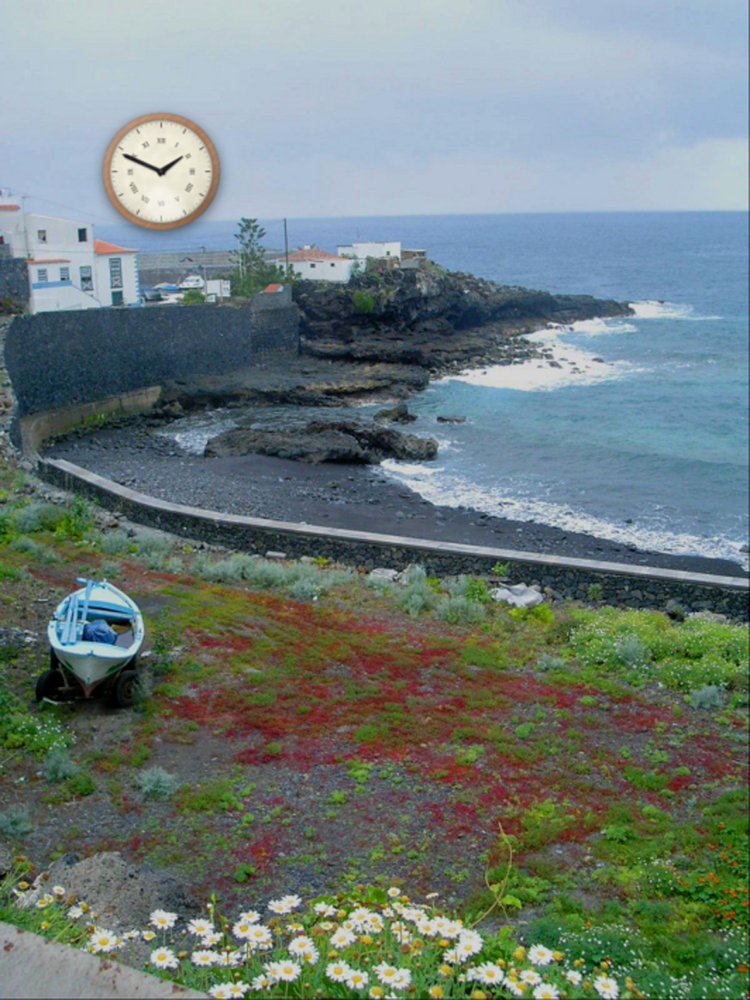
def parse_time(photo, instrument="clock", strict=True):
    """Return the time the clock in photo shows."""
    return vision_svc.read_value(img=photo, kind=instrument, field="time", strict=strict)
1:49
